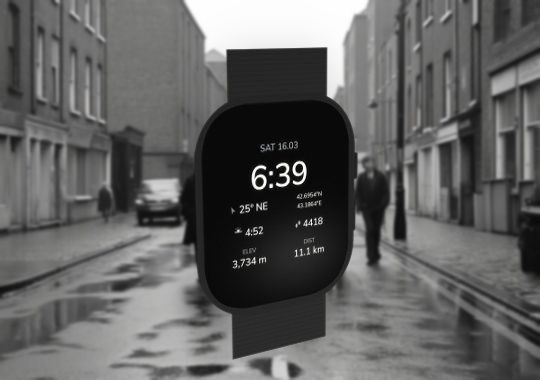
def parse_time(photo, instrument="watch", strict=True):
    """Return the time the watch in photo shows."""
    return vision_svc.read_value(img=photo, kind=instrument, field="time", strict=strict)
6:39
